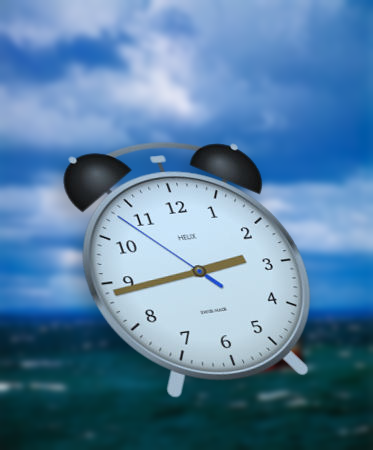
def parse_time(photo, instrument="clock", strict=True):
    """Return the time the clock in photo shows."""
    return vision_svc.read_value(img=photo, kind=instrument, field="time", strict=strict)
2:43:53
